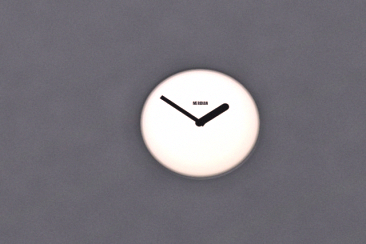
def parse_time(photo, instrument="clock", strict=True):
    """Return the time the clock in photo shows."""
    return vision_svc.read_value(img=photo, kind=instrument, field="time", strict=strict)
1:51
